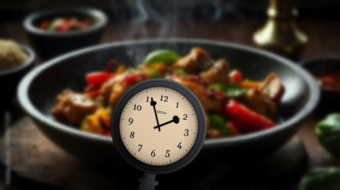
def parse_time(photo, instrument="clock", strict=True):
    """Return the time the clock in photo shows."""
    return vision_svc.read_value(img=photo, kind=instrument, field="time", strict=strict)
1:56
